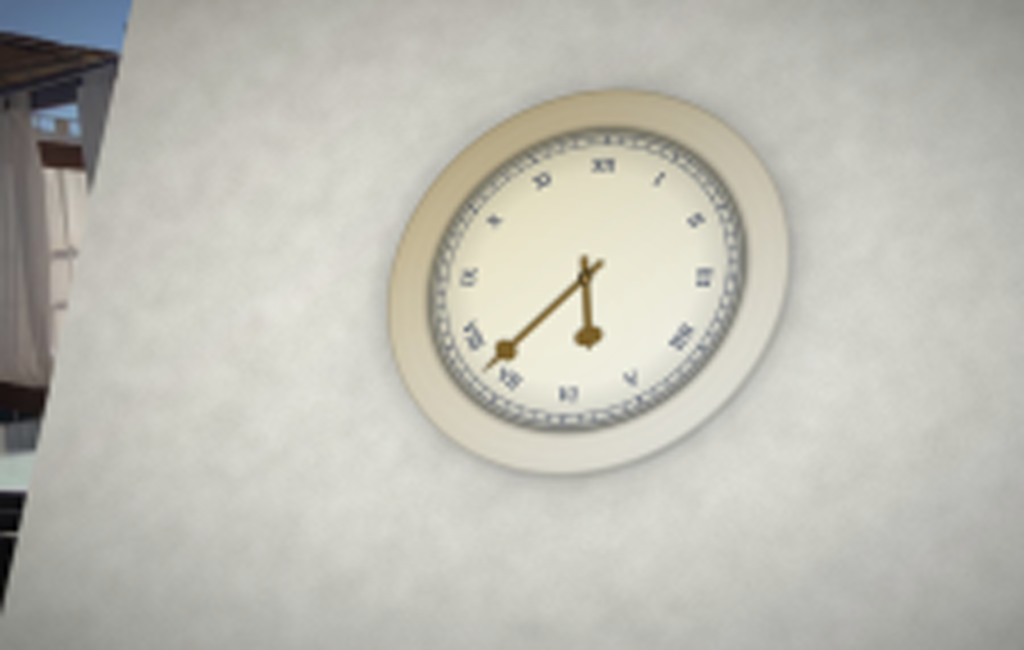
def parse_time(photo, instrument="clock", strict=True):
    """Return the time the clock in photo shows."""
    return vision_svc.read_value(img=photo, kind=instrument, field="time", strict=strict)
5:37
